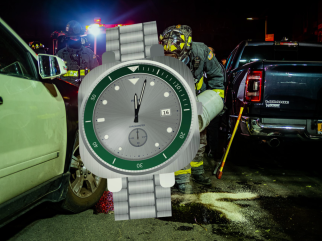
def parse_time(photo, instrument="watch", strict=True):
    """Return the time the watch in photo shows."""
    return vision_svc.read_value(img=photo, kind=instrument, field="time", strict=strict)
12:03
